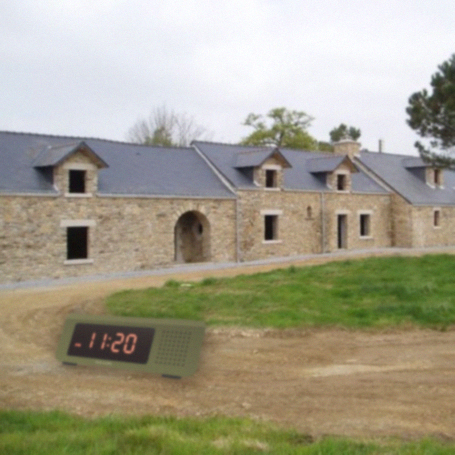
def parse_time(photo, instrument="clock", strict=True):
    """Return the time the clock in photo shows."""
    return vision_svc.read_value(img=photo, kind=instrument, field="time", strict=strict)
11:20
